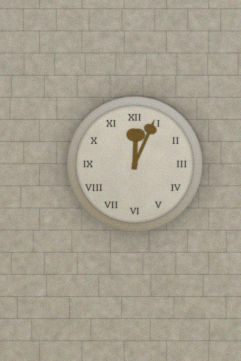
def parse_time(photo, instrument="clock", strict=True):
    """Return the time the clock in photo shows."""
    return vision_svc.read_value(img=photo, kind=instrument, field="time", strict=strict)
12:04
